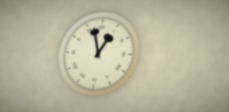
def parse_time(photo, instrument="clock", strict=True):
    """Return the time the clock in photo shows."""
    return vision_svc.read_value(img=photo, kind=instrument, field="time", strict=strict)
12:57
